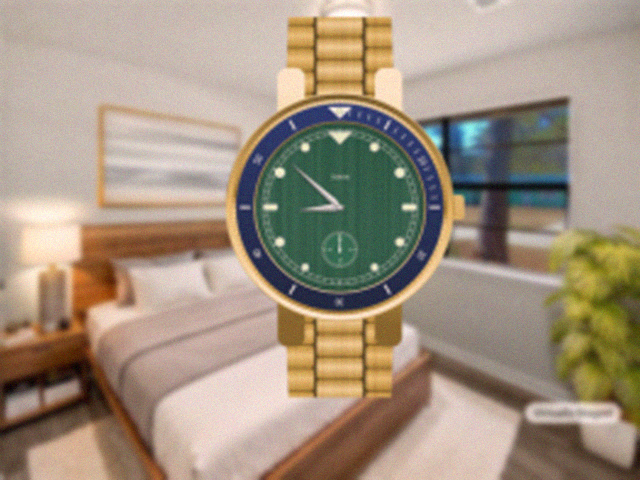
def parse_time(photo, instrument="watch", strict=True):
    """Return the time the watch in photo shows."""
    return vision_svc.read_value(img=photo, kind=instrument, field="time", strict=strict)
8:52
